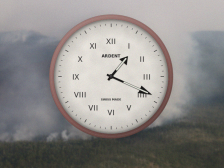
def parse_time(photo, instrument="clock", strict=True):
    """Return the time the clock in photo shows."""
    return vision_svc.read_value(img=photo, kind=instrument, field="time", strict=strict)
1:19
